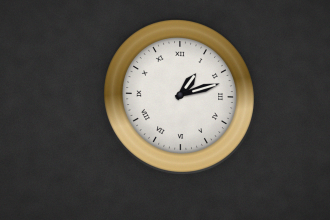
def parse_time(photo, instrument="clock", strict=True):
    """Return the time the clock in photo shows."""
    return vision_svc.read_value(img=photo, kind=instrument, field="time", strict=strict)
1:12
